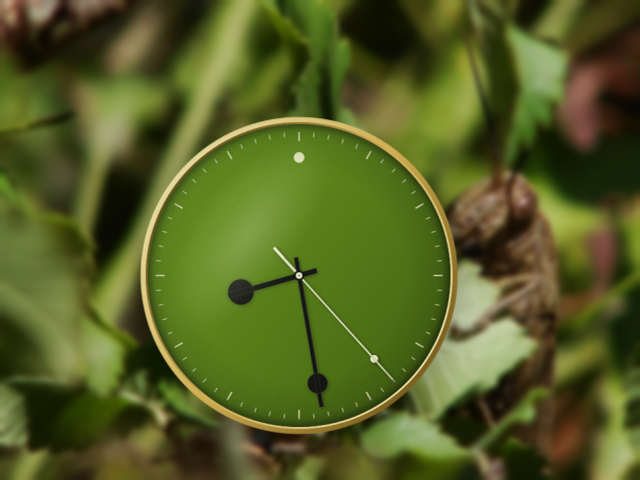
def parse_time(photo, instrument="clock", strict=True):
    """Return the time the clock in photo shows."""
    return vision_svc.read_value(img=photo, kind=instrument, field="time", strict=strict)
8:28:23
